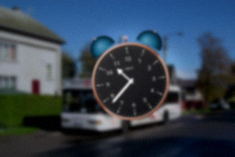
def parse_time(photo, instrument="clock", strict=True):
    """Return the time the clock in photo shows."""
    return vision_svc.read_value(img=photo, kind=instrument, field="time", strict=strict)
10:38
